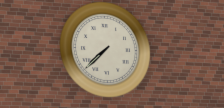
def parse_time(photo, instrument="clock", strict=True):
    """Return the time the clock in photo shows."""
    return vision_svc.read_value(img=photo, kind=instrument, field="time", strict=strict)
7:38
